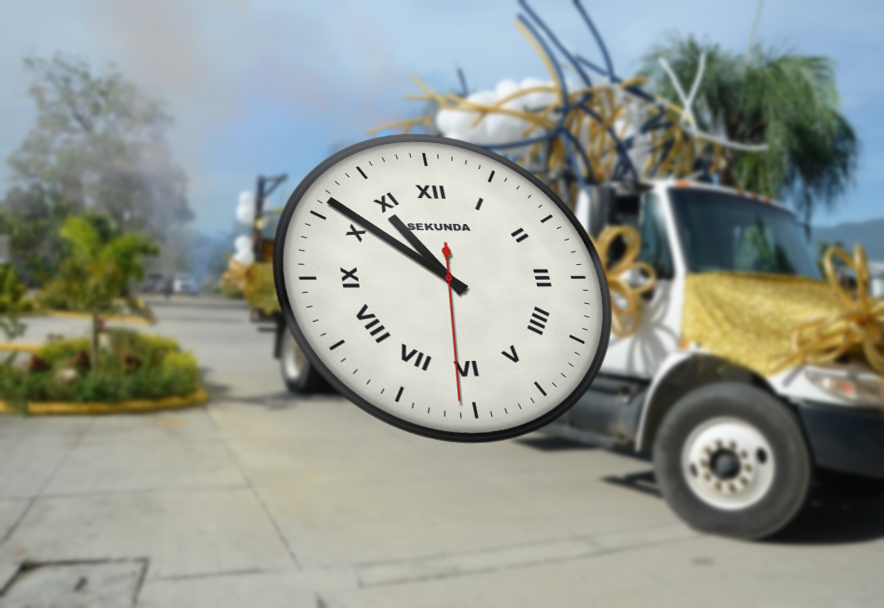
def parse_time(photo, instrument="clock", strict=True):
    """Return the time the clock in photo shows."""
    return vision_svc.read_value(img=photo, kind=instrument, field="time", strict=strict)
10:51:31
